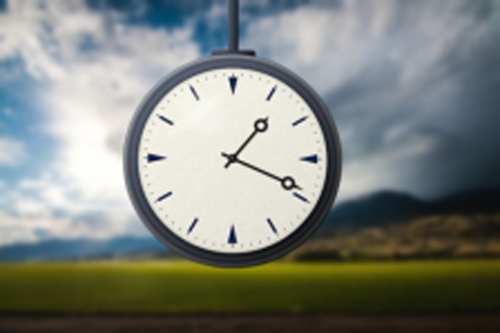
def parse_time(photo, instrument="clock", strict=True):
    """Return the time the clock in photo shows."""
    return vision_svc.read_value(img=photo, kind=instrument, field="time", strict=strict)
1:19
